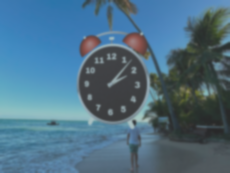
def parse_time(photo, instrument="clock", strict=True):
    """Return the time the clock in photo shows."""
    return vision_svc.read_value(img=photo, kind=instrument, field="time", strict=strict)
2:07
